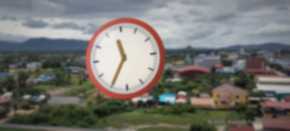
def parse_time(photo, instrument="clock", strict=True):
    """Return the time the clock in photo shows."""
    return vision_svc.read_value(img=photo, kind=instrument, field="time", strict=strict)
11:35
